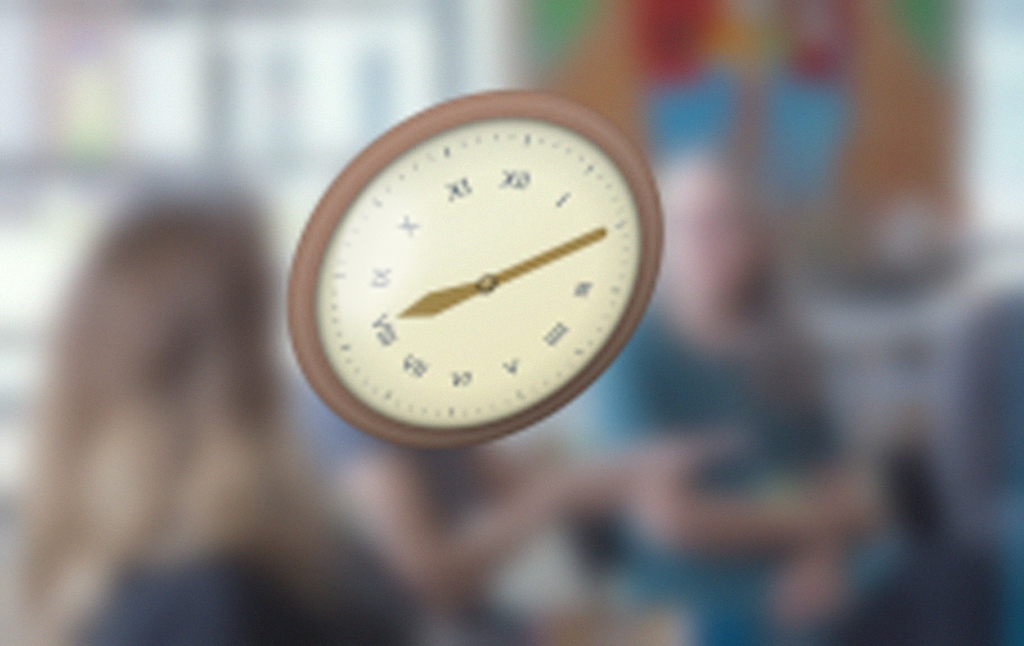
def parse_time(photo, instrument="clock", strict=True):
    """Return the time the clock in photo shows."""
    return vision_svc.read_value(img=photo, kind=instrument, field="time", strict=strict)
8:10
